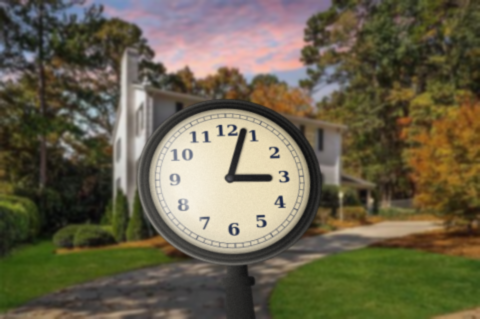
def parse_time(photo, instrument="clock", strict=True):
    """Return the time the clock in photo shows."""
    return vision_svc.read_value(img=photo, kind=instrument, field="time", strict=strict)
3:03
